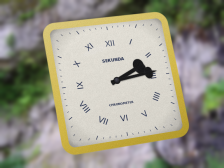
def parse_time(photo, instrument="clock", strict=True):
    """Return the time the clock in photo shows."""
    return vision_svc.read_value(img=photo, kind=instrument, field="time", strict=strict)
2:14
